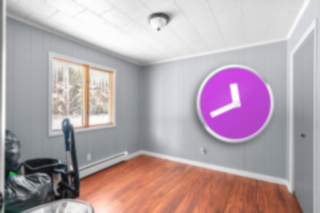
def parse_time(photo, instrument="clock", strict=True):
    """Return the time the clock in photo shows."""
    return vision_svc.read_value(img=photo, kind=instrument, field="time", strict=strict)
11:41
